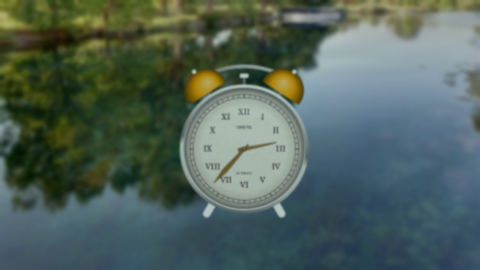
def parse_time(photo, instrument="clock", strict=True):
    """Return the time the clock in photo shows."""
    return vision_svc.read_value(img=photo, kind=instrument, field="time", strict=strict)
2:37
